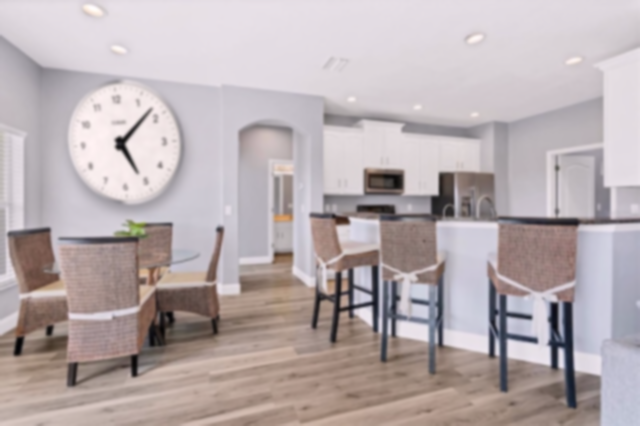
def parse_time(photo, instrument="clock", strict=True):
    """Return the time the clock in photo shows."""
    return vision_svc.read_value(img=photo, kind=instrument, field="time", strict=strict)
5:08
